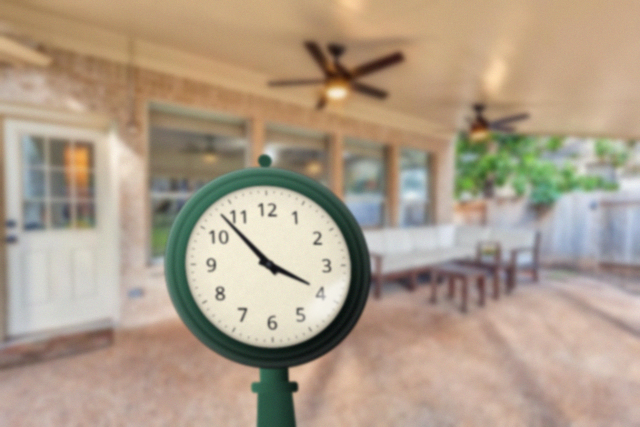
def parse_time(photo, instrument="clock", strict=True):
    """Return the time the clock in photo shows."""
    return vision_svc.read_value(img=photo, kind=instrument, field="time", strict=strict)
3:53
